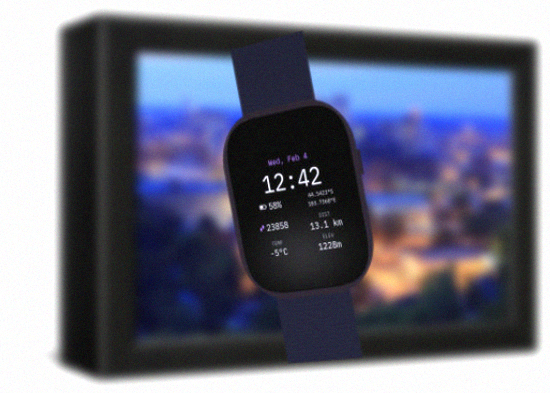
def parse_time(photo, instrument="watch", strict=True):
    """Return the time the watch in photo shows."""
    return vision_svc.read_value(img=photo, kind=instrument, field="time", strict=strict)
12:42
